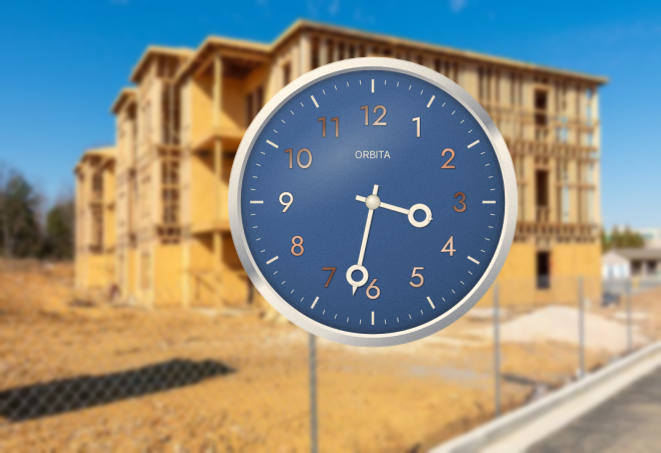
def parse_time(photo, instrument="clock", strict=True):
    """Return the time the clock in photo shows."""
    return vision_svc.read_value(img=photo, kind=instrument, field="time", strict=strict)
3:32
